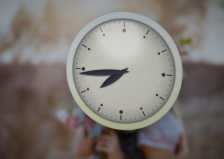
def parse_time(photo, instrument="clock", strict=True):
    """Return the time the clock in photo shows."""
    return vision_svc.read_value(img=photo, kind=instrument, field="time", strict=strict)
7:44
